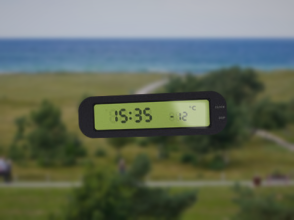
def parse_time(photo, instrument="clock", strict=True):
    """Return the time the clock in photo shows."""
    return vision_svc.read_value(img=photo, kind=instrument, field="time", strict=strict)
15:35
